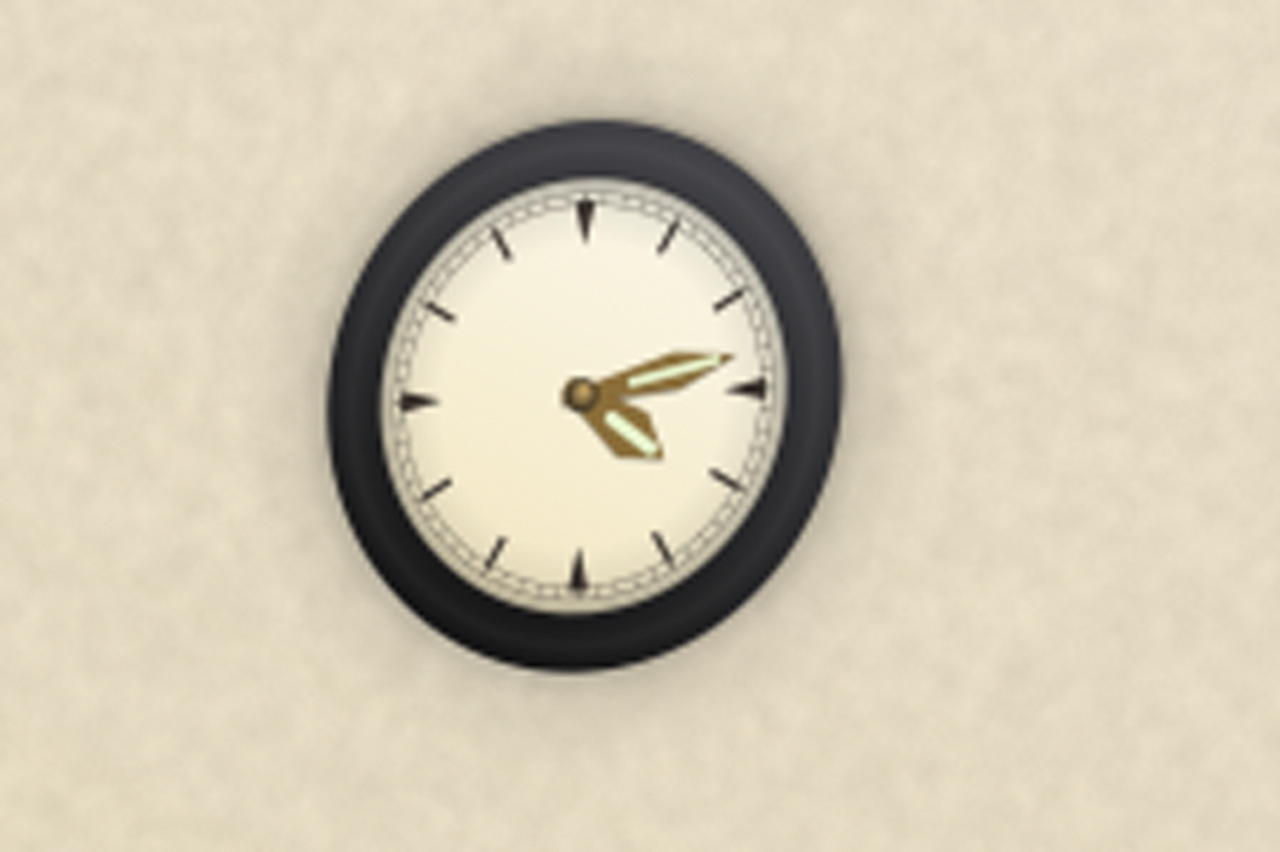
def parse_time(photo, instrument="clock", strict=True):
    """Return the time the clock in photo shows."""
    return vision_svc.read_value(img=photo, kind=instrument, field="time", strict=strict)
4:13
